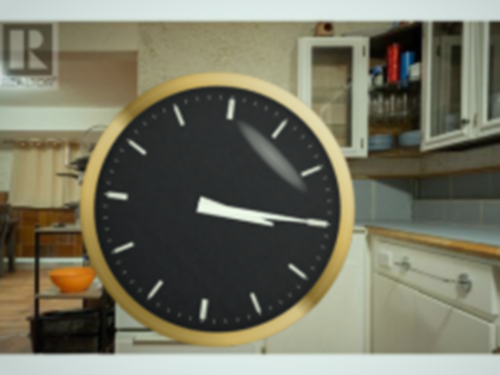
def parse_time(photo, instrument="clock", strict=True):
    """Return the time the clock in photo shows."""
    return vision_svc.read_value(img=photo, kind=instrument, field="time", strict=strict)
3:15
